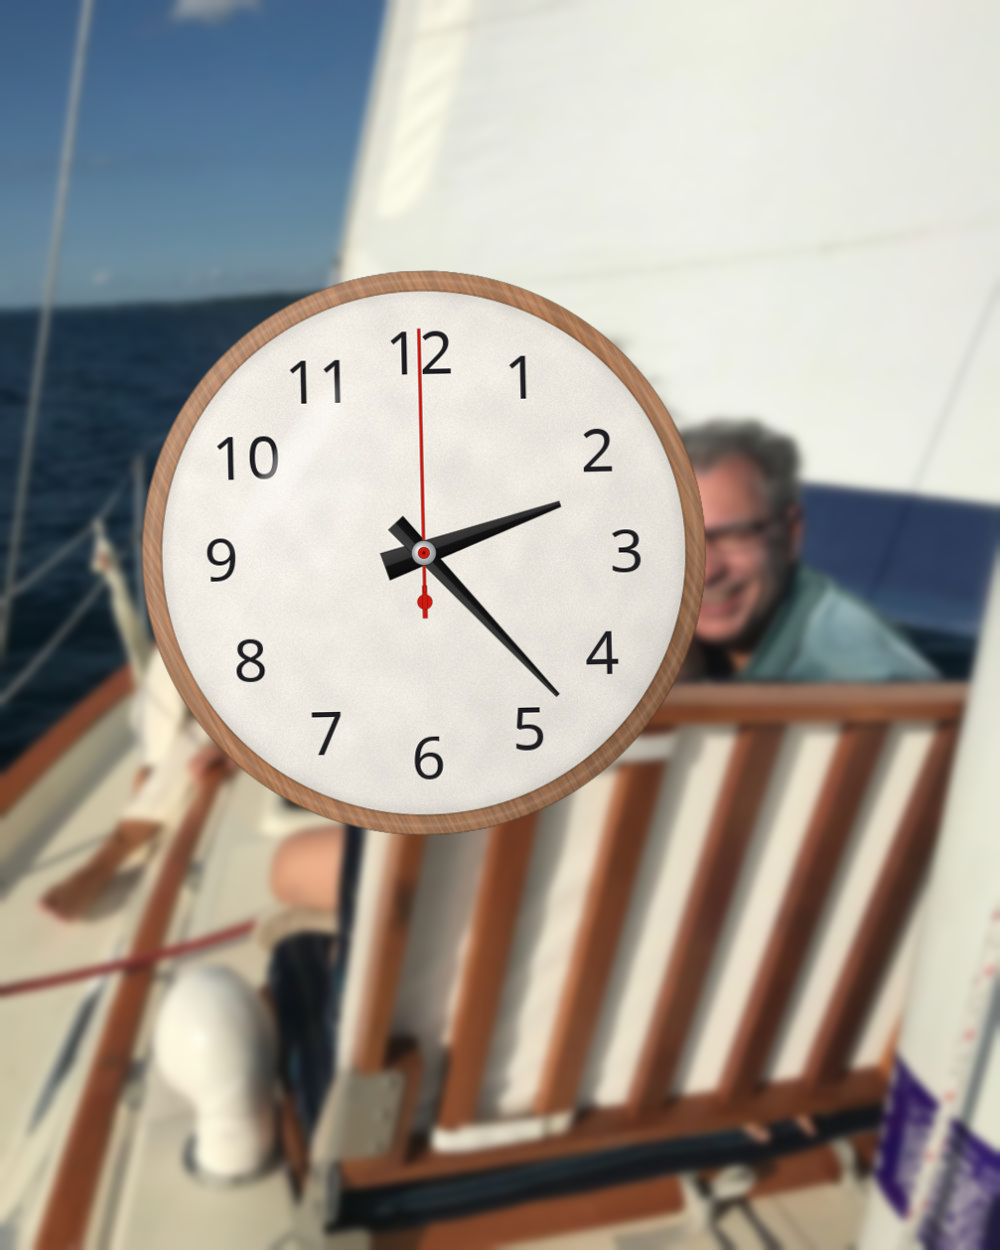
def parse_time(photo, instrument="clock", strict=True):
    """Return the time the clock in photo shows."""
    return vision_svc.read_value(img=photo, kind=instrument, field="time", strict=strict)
2:23:00
